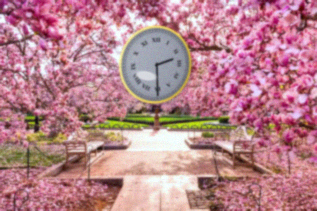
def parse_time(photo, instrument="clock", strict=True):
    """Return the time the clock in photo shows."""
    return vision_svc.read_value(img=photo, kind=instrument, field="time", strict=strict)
2:30
